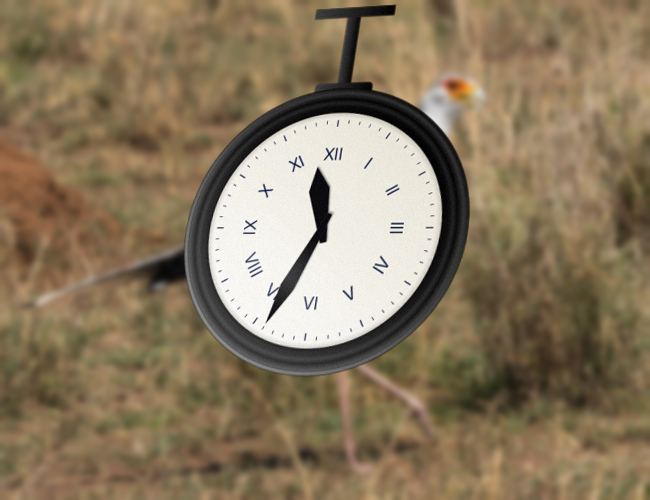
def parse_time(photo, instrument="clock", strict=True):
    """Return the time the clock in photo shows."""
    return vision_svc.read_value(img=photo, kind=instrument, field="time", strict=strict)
11:34
